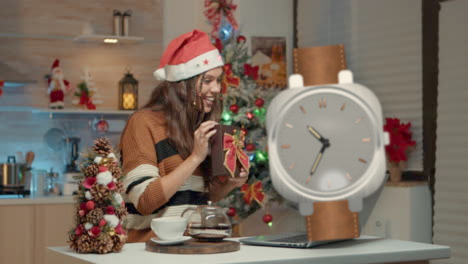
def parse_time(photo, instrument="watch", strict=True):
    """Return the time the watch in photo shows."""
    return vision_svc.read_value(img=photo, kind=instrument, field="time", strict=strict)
10:35
